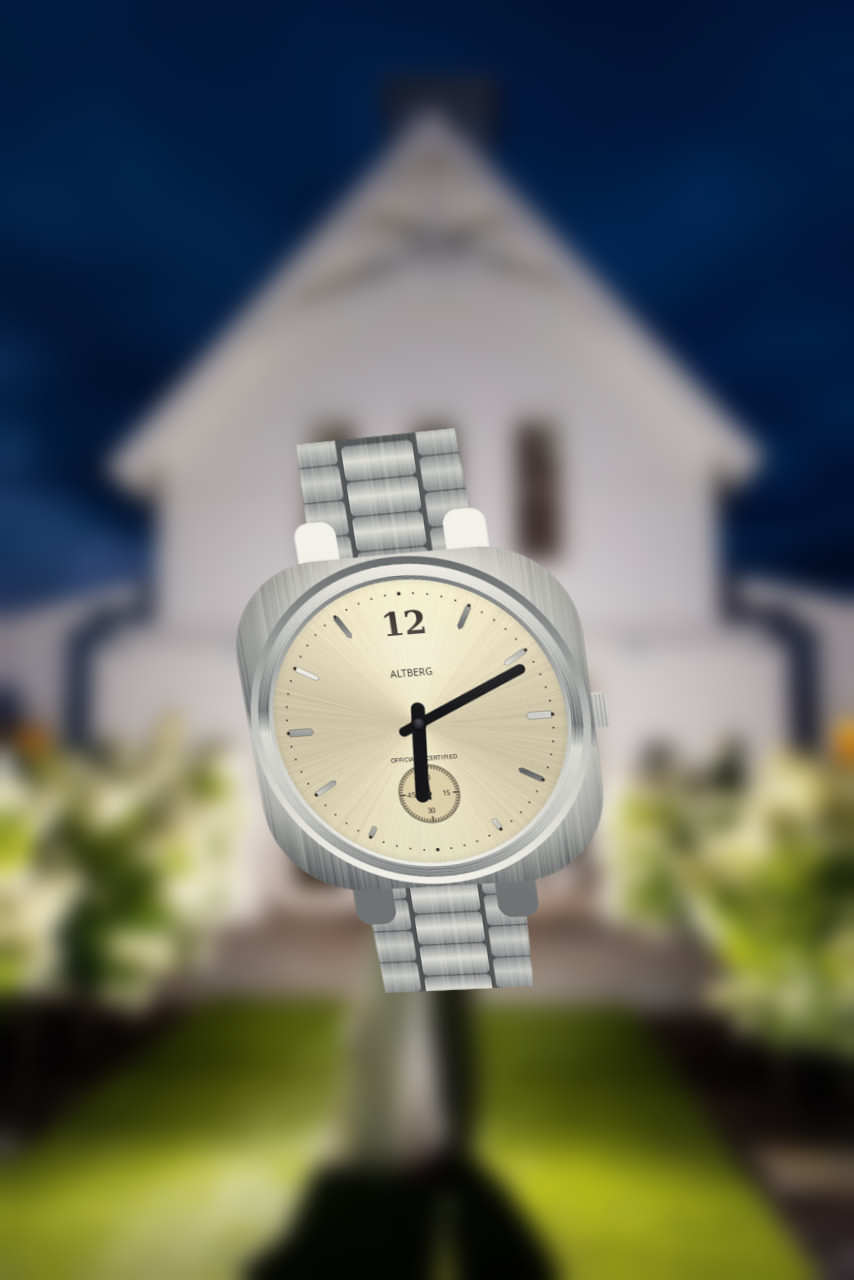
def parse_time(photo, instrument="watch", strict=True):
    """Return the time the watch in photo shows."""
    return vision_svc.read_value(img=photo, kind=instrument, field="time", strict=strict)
6:11
